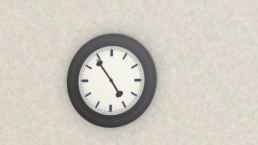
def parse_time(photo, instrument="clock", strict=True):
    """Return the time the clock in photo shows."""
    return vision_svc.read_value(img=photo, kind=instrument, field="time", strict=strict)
4:54
